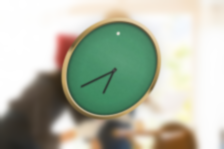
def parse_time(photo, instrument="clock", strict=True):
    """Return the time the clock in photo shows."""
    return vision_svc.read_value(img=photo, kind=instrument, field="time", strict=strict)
6:41
